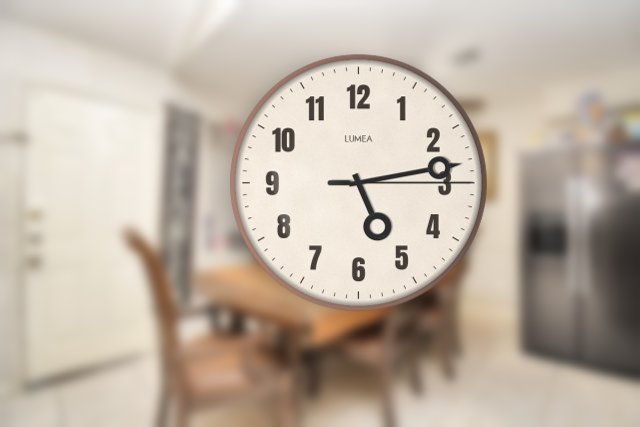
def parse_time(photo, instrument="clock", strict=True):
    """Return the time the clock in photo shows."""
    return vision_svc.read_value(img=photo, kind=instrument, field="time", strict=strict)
5:13:15
